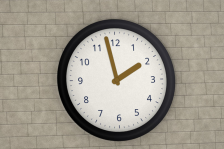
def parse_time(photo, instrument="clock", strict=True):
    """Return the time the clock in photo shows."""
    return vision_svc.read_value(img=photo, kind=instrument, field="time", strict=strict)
1:58
